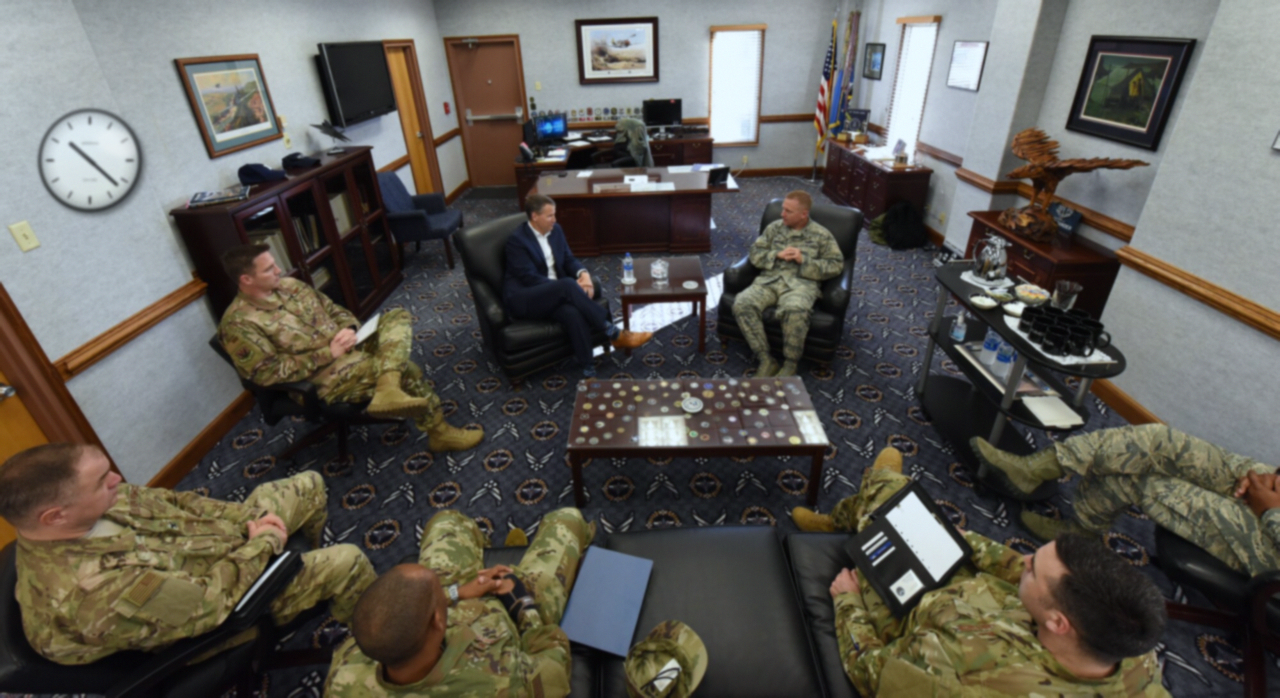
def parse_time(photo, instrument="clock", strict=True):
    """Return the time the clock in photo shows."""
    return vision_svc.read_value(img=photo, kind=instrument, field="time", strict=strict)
10:22
